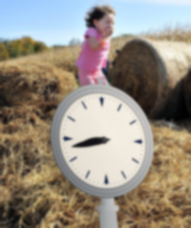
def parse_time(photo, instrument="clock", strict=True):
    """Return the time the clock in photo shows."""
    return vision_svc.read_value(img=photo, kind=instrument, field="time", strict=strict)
8:43
